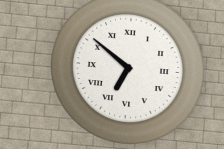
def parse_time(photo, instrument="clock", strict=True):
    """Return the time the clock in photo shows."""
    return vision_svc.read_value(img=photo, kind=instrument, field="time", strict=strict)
6:51
